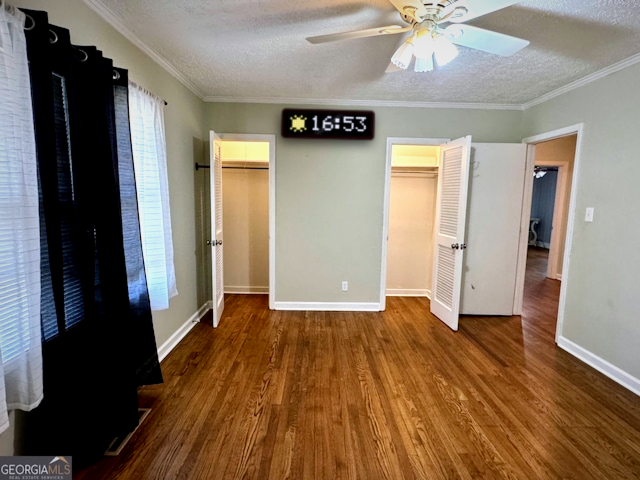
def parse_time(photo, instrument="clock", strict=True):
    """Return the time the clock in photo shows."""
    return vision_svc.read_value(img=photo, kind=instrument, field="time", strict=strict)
16:53
